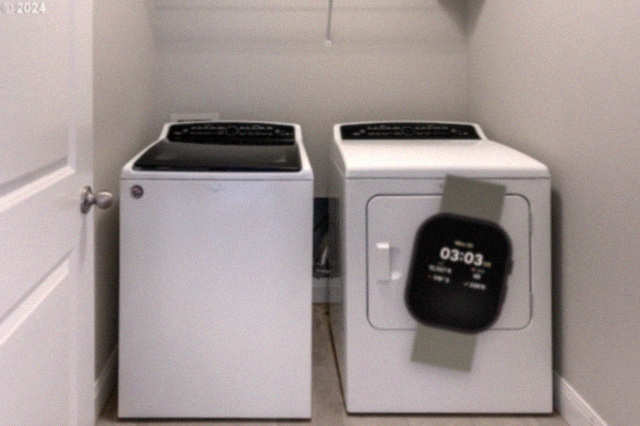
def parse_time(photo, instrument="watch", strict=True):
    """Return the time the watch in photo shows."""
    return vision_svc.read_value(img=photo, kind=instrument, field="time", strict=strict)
3:03
